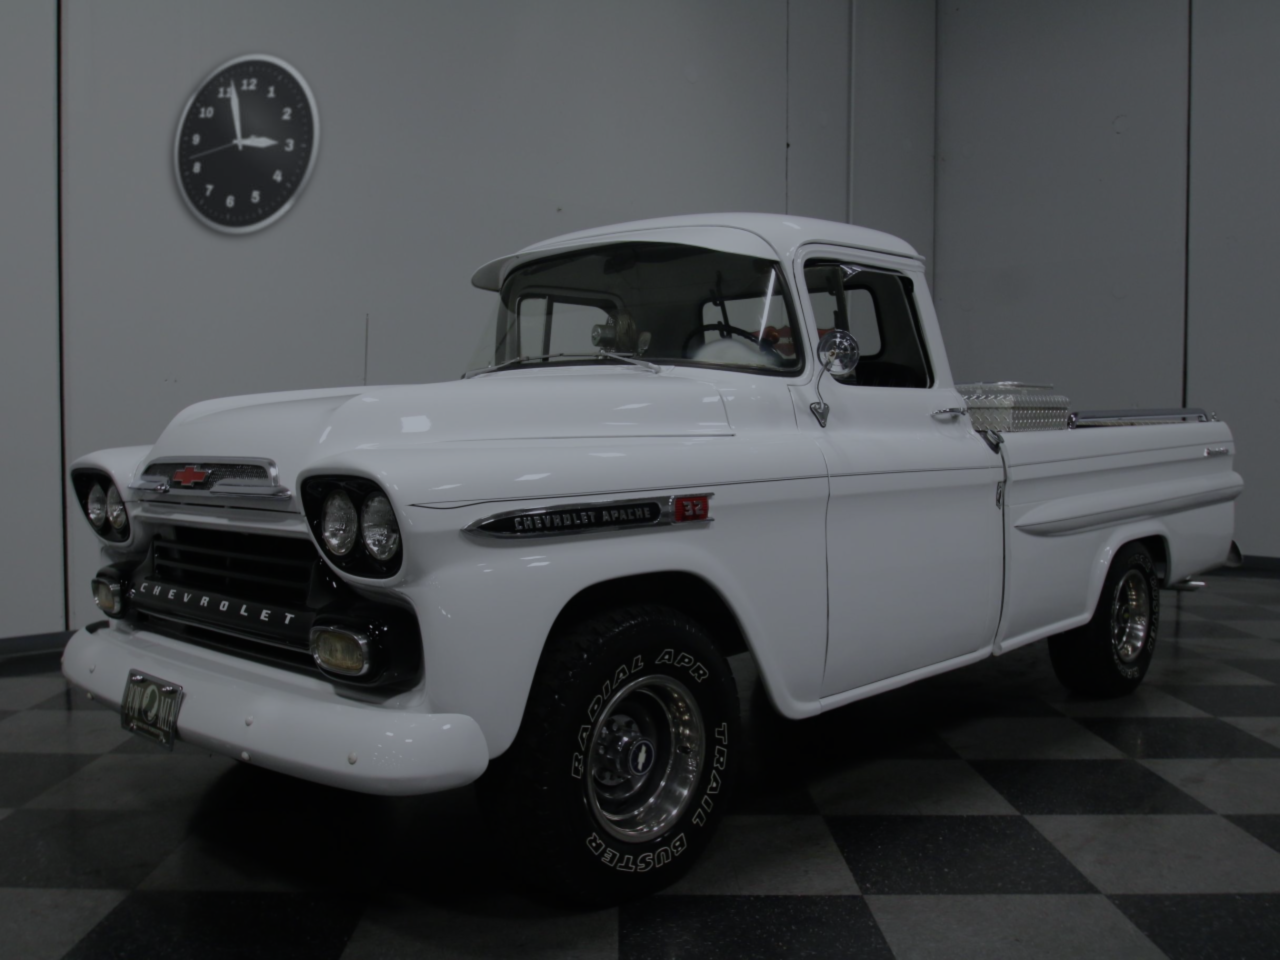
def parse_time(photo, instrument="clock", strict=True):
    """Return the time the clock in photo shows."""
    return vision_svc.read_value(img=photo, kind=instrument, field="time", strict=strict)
2:56:42
